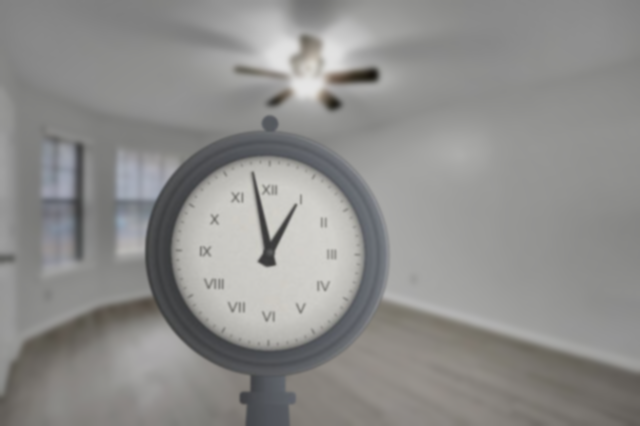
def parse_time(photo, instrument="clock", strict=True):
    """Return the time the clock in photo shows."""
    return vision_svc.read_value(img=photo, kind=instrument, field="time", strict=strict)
12:58
